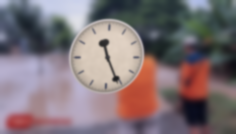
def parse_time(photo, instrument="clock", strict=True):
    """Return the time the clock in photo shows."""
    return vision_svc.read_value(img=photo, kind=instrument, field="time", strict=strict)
11:26
